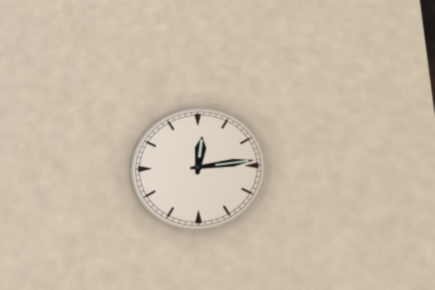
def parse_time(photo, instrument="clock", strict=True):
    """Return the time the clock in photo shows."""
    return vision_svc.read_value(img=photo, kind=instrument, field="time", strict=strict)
12:14
